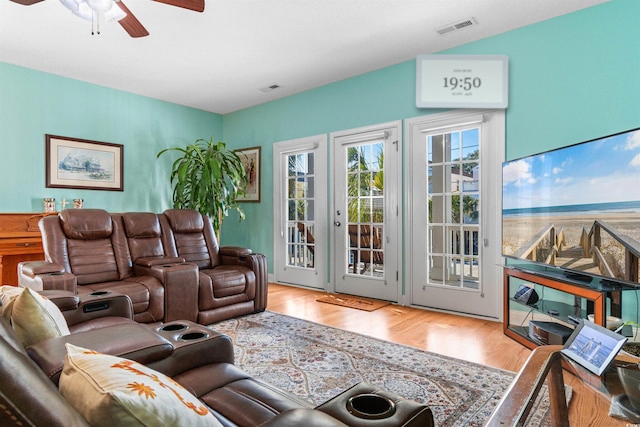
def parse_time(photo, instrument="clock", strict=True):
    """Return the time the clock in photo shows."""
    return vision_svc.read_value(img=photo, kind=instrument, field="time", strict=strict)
19:50
